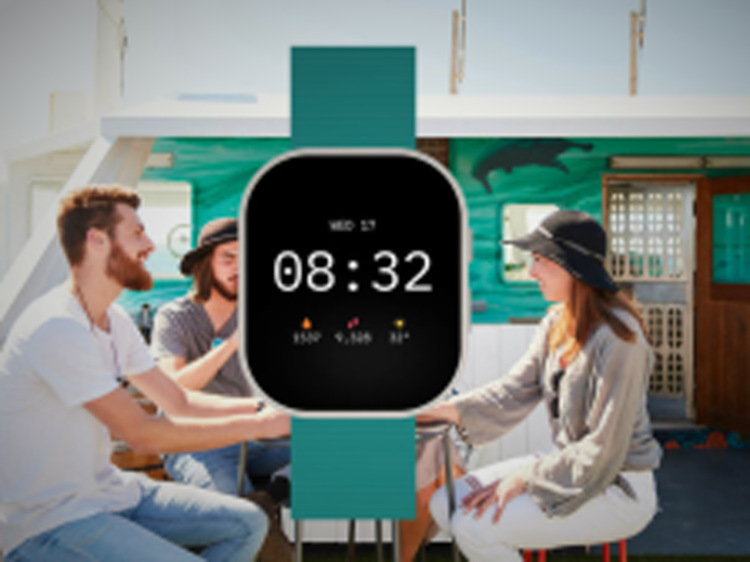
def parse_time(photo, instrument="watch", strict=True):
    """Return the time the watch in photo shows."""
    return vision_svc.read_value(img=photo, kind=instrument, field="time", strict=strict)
8:32
